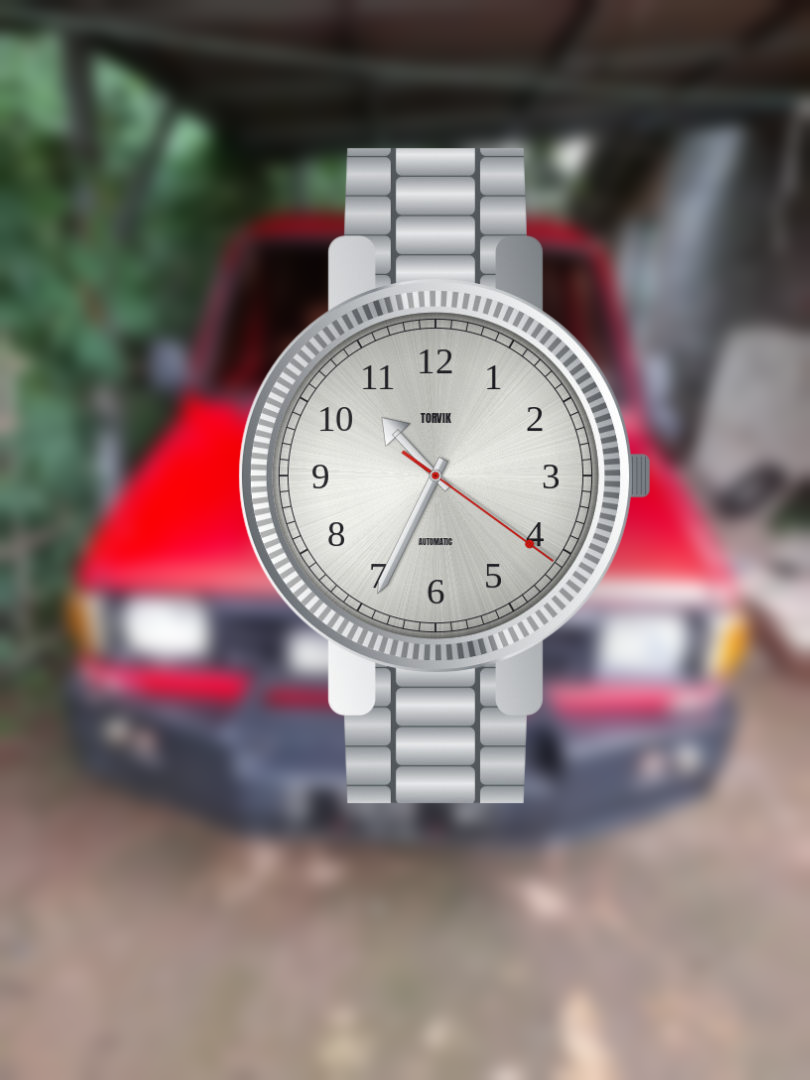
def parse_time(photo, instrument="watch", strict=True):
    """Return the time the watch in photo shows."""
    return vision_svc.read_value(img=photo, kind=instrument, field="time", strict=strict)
10:34:21
